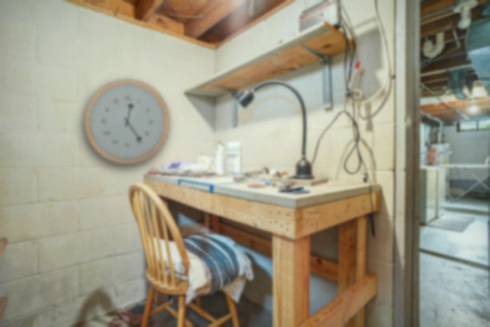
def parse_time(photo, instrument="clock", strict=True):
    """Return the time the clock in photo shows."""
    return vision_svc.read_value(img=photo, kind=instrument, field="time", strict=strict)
12:24
